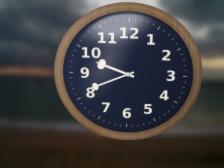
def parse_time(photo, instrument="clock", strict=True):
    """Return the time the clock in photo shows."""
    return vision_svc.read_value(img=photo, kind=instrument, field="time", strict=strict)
9:41
